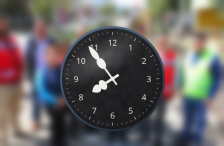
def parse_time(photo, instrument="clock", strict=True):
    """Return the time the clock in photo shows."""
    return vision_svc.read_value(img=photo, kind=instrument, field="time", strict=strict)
7:54
